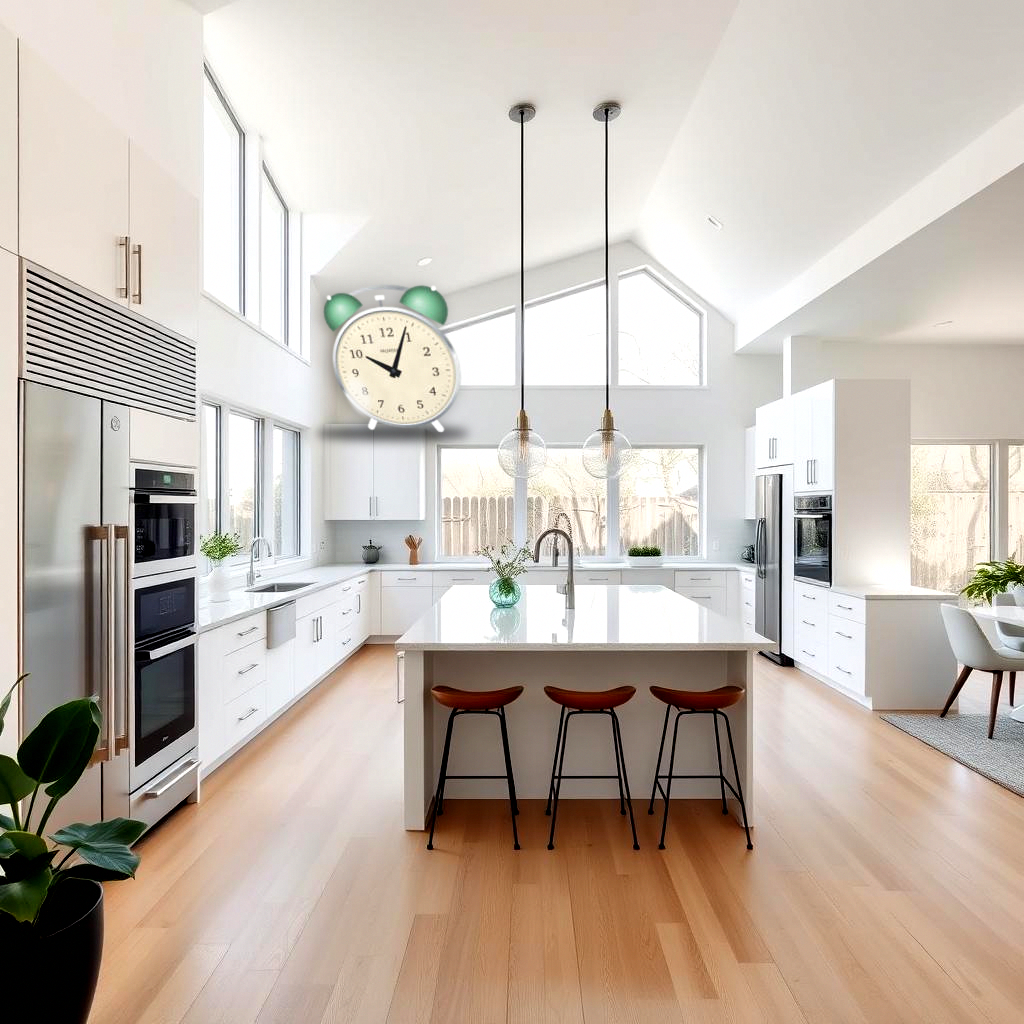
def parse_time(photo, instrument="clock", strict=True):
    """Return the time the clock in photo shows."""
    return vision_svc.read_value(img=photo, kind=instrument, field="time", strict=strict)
10:04
